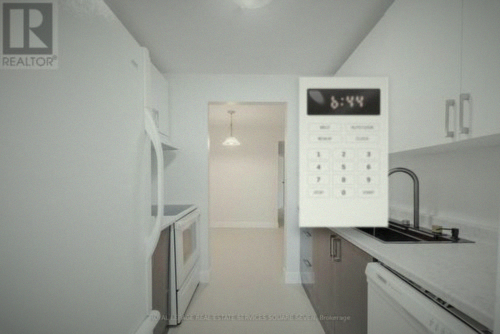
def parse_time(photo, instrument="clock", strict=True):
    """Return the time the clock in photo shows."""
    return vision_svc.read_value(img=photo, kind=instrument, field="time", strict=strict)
6:44
